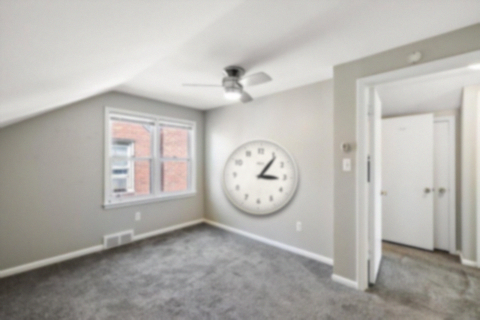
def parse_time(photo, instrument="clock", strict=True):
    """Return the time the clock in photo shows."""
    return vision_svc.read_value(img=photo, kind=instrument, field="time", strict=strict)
3:06
